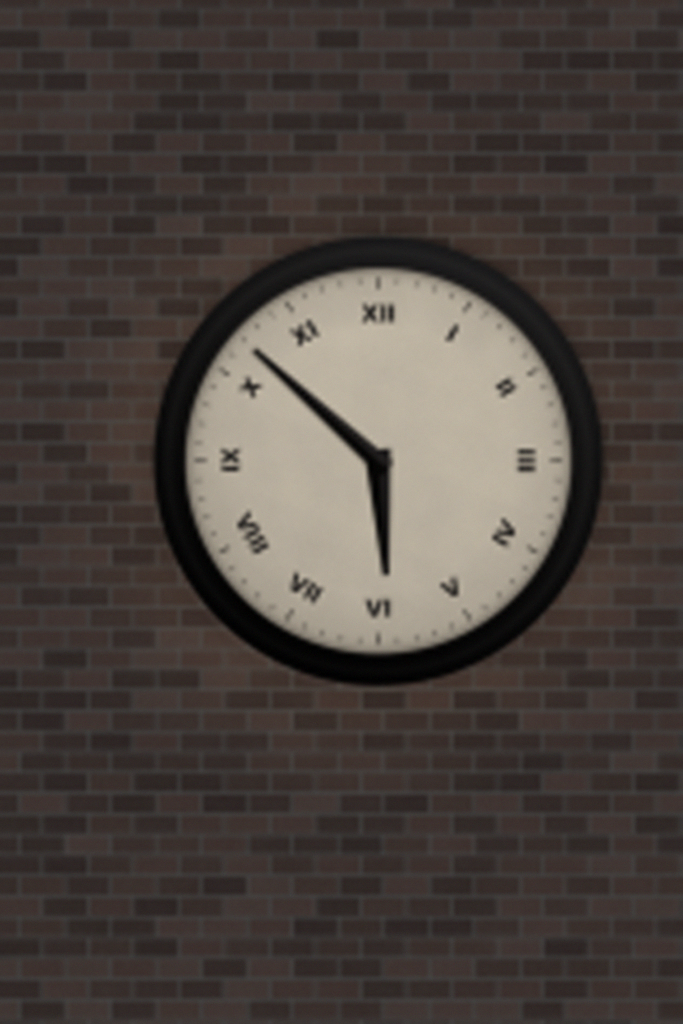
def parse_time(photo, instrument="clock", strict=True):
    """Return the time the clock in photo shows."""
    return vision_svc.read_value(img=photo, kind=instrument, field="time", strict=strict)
5:52
